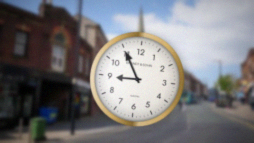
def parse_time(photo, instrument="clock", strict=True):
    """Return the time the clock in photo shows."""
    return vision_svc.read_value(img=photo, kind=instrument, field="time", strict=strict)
8:55
